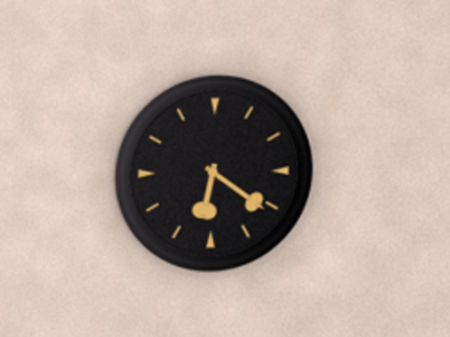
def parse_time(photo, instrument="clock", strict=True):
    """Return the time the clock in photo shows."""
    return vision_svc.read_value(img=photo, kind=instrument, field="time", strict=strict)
6:21
